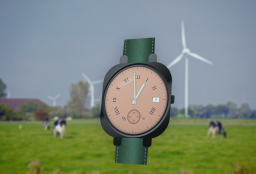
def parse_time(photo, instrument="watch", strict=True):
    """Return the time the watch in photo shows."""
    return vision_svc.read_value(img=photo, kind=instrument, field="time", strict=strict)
12:59
